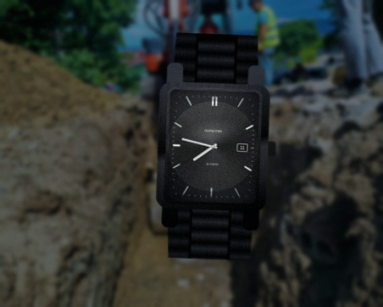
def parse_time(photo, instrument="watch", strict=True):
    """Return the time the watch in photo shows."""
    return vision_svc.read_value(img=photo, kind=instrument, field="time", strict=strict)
7:47
